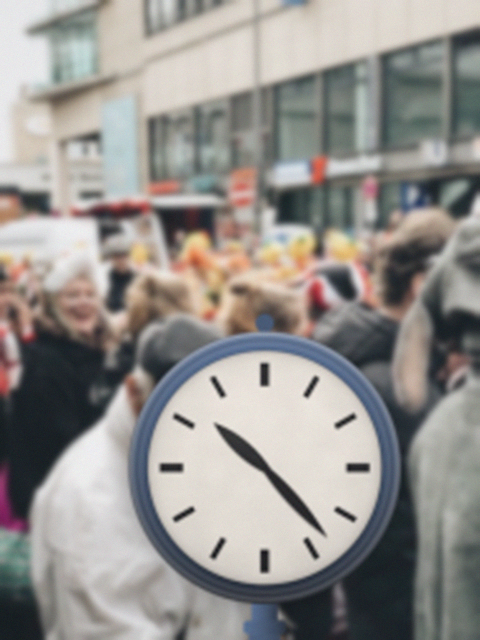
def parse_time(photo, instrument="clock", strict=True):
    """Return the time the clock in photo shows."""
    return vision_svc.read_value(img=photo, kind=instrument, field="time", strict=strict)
10:23
